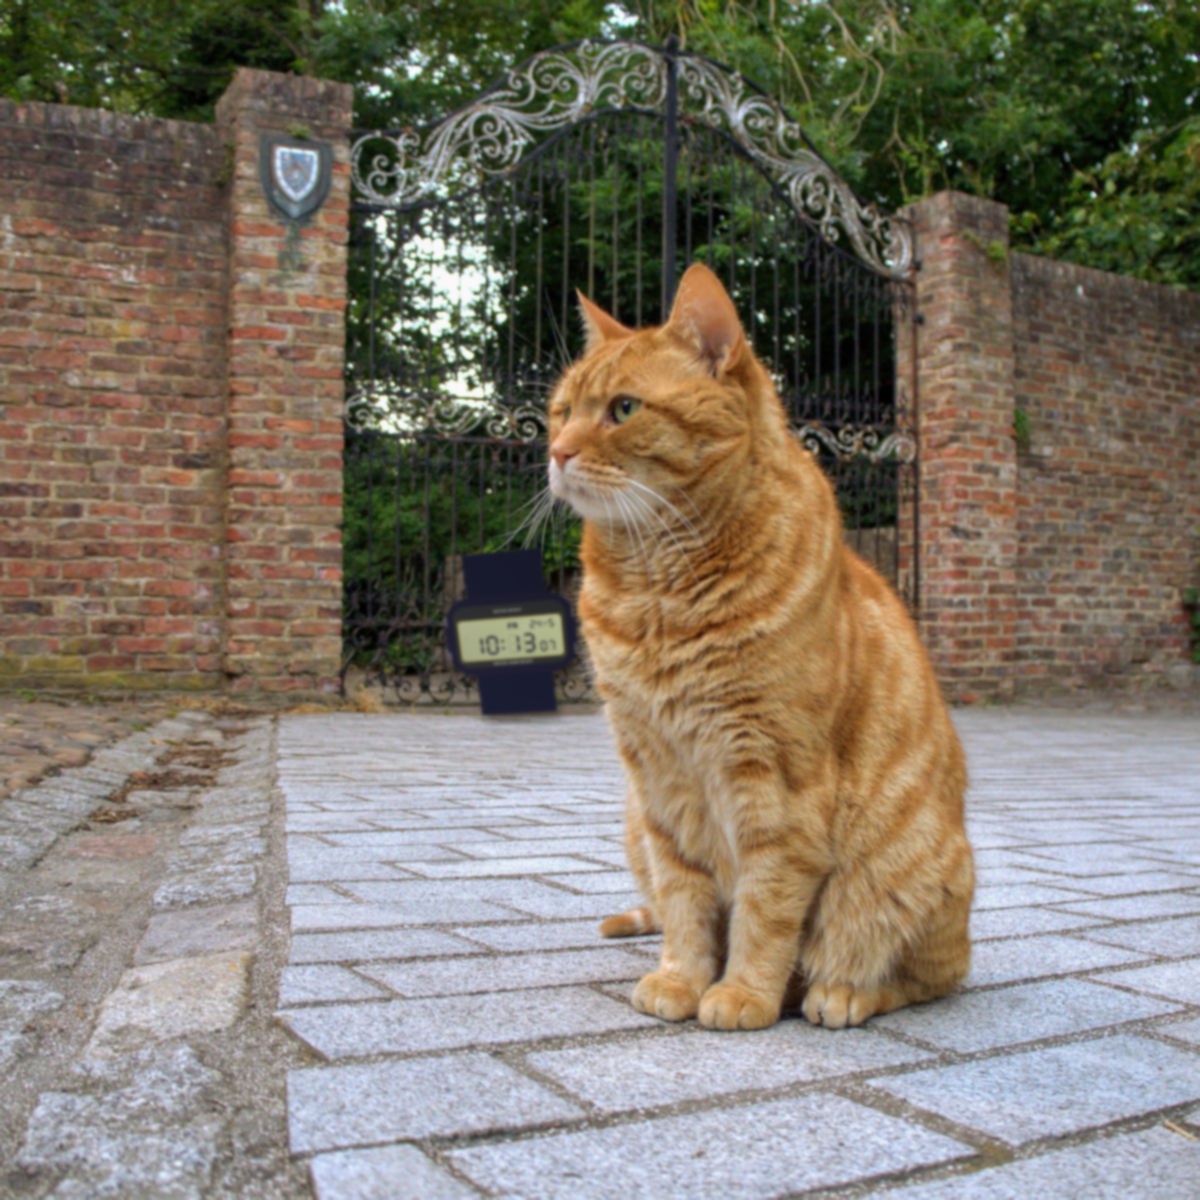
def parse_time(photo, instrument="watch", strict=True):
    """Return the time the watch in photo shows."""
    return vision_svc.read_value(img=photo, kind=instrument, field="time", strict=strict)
10:13
